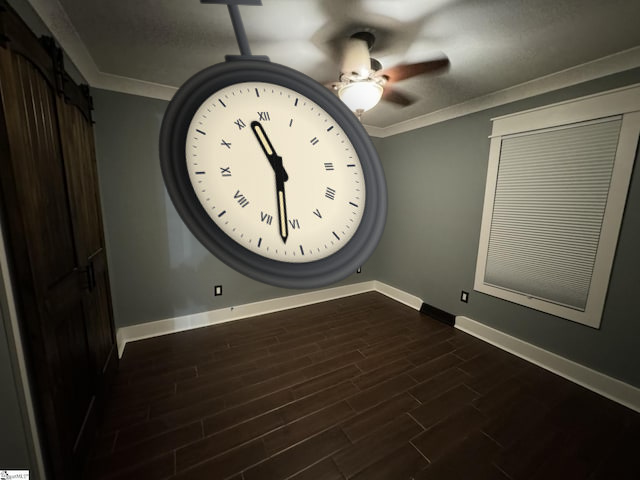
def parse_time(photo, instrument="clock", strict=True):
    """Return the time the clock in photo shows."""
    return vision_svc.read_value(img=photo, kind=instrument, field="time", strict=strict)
11:32
